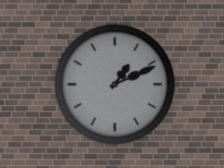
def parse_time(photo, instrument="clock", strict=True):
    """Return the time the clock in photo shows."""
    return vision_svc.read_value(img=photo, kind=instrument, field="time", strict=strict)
1:11
